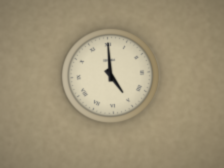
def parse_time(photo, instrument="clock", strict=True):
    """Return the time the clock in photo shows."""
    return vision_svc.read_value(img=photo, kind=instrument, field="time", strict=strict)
5:00
